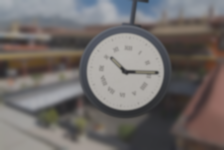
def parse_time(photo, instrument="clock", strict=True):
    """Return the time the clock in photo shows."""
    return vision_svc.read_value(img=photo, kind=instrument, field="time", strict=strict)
10:14
